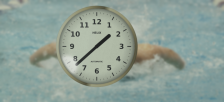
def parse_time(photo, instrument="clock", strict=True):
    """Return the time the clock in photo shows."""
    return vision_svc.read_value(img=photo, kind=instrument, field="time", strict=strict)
1:38
